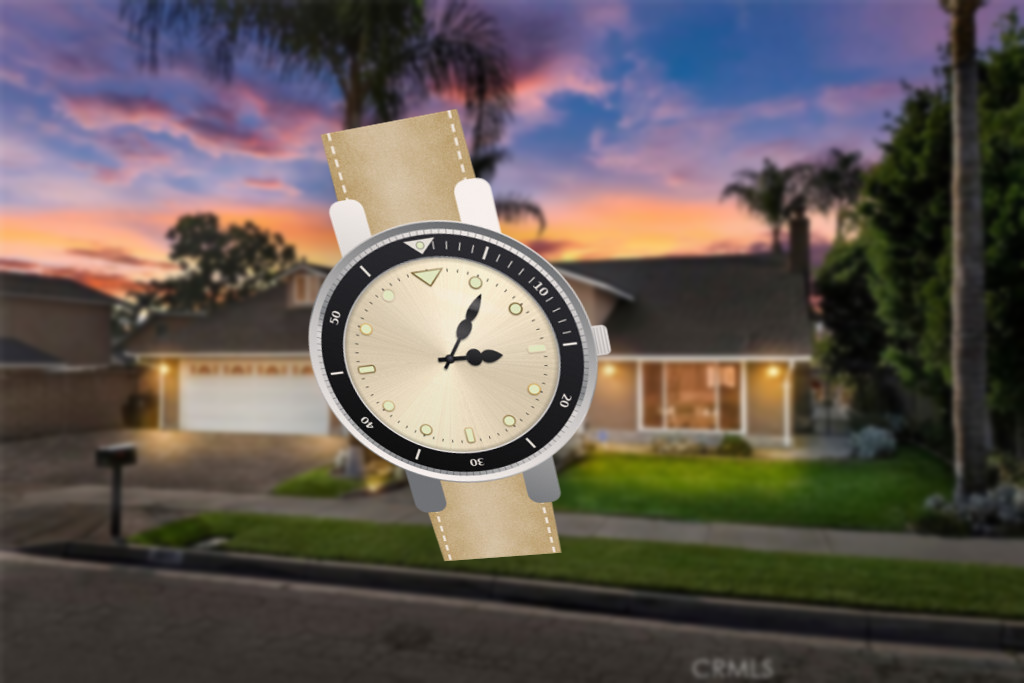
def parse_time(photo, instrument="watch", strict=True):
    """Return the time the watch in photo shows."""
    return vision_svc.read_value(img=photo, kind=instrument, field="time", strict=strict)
3:06
